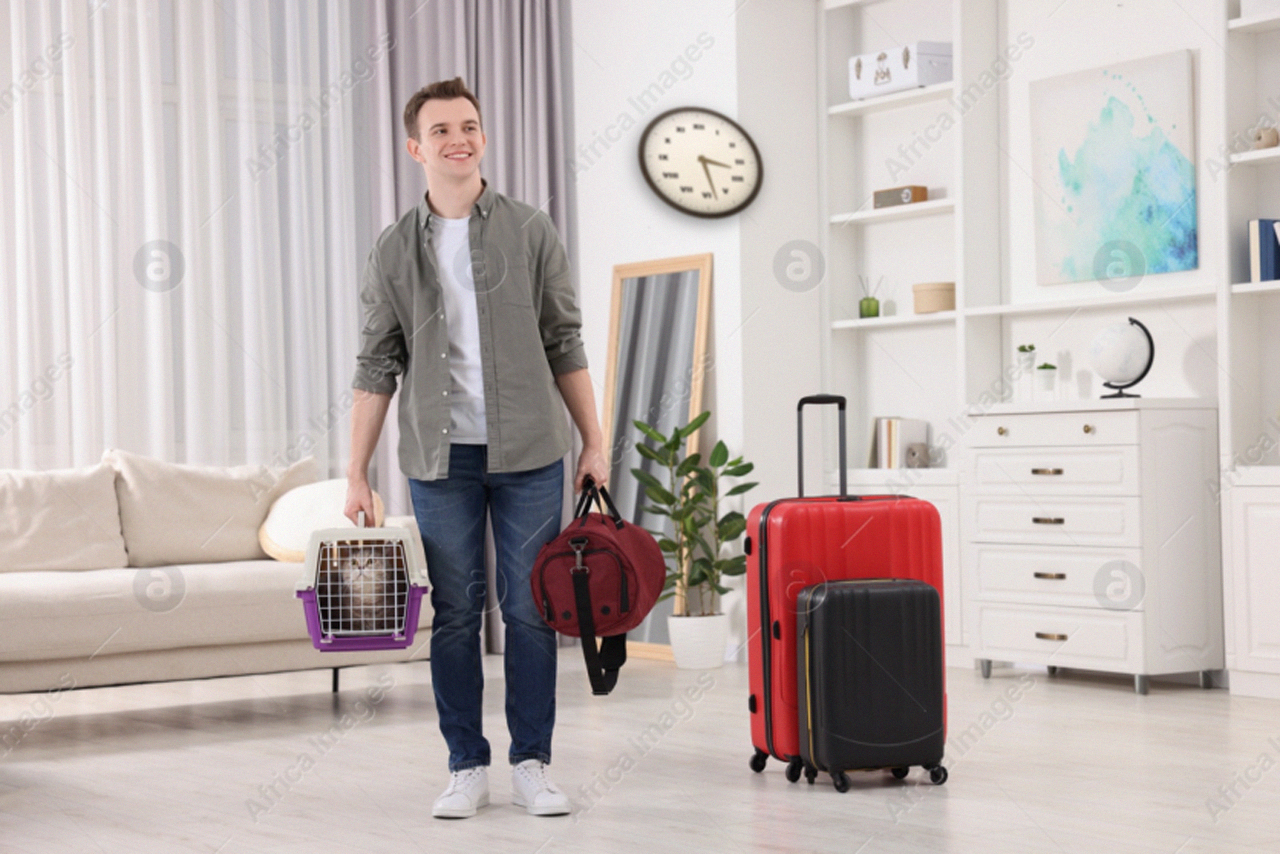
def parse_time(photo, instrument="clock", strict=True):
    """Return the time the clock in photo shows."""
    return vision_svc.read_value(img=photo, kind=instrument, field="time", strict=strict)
3:28
